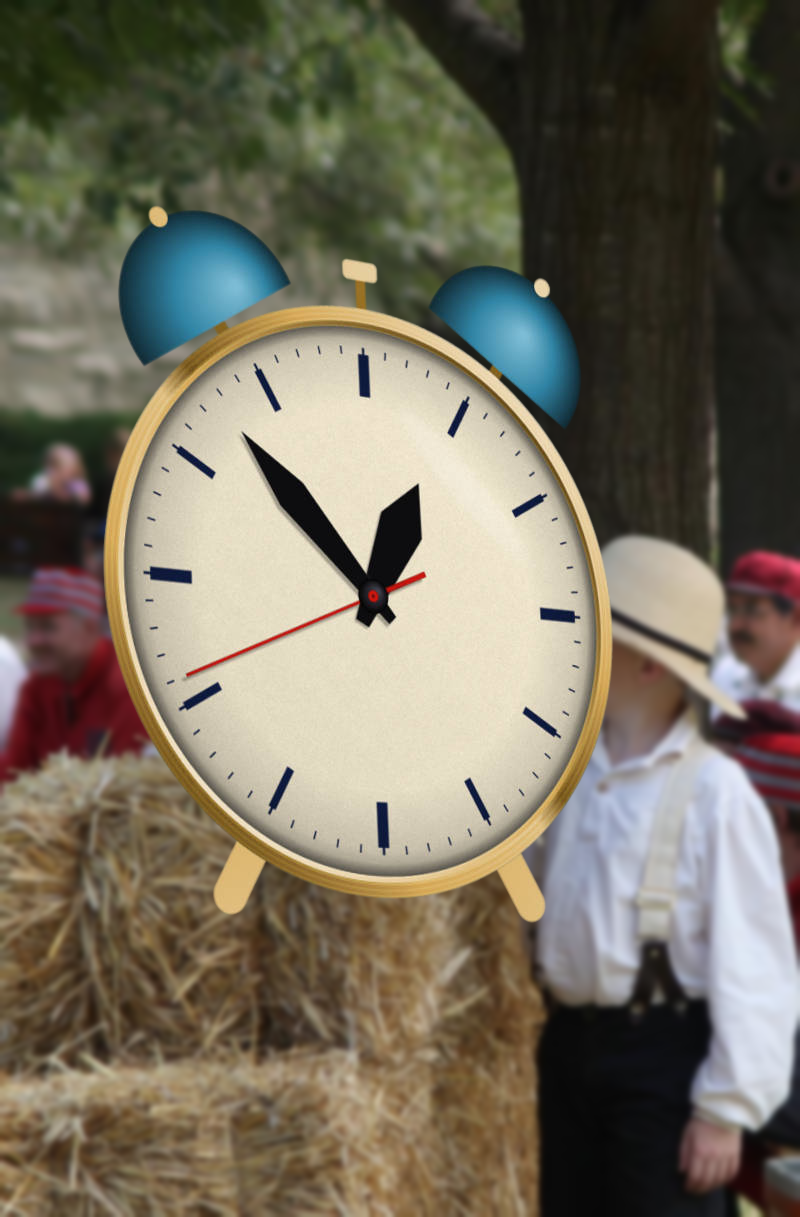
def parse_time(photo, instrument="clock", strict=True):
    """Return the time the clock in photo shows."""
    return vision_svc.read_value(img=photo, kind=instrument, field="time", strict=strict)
12:52:41
